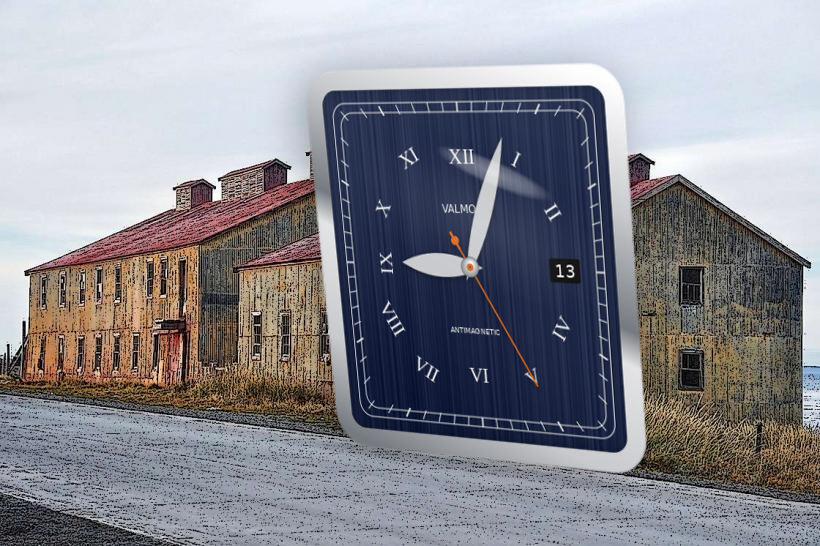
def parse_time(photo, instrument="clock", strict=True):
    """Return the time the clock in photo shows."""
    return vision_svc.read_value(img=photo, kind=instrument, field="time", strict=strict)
9:03:25
